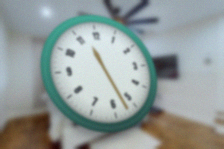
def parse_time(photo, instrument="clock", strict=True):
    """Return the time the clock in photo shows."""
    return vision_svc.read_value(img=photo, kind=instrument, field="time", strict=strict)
11:27
